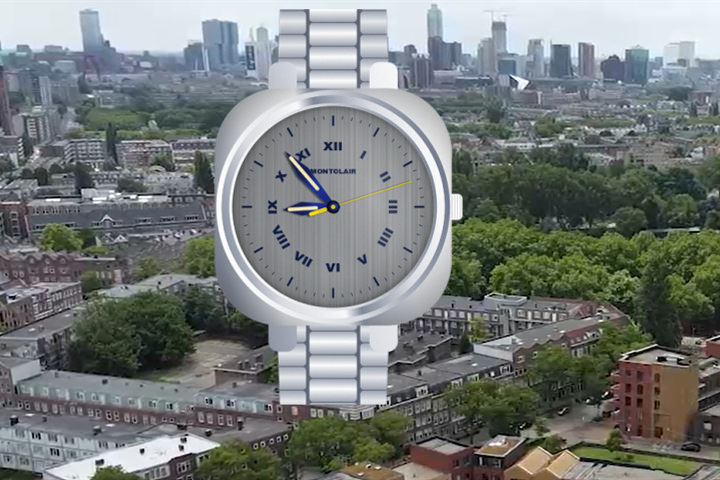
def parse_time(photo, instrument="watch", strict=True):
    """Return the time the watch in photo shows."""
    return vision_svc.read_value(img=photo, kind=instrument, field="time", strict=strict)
8:53:12
